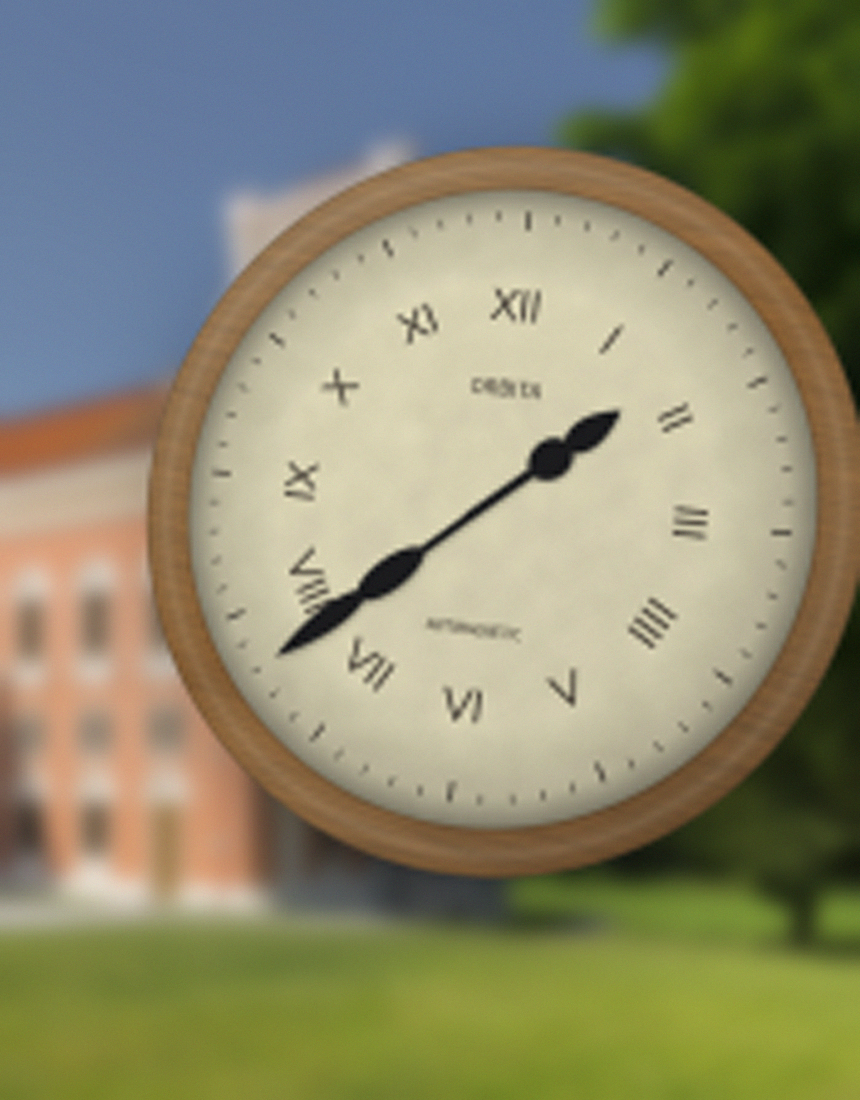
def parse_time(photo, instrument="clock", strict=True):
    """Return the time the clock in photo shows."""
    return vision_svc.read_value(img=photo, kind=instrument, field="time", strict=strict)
1:38
